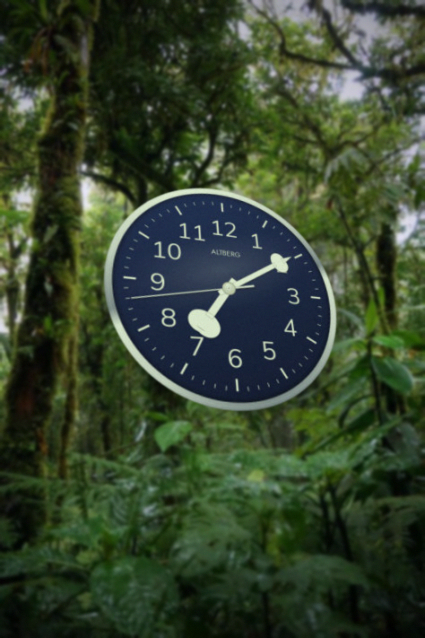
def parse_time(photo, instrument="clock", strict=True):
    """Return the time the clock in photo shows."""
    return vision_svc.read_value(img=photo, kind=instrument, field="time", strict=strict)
7:09:43
